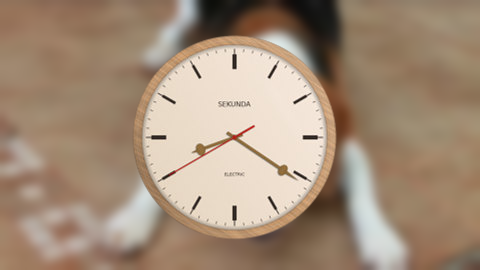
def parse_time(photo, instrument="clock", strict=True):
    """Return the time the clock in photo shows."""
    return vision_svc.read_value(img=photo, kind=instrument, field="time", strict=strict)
8:20:40
